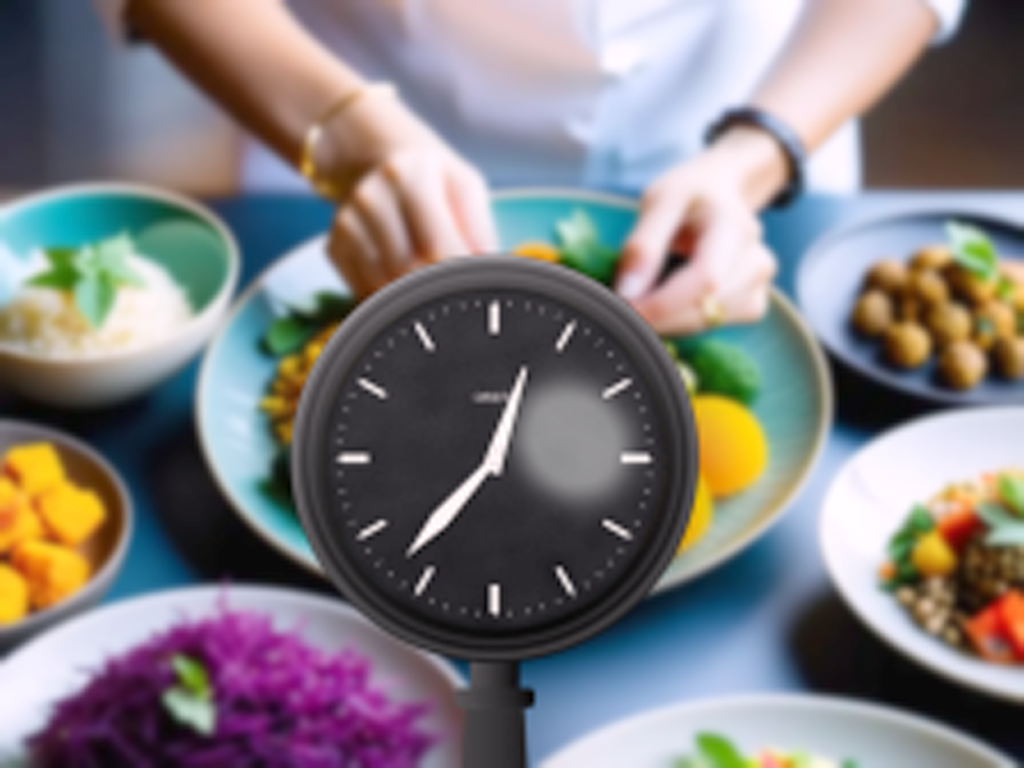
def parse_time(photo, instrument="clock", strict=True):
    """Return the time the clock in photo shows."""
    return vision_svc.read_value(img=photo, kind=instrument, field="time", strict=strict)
12:37
